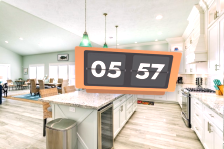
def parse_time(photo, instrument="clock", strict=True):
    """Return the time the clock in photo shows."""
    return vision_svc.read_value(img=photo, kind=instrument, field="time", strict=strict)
5:57
